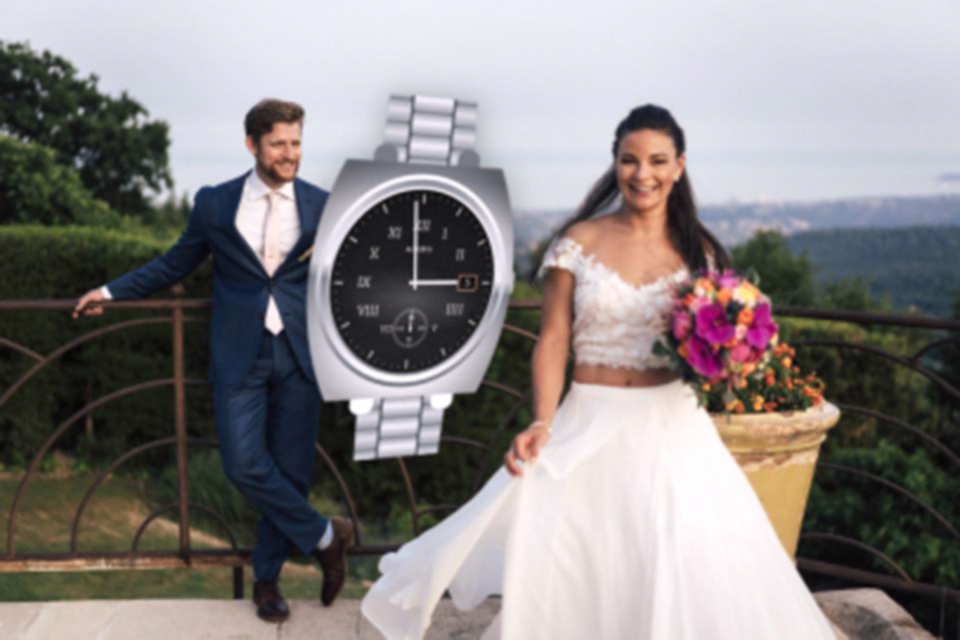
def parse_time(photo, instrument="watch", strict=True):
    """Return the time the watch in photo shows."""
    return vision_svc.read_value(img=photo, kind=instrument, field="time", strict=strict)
2:59
